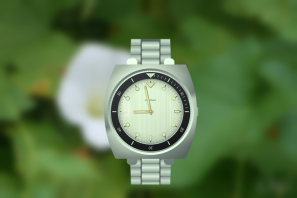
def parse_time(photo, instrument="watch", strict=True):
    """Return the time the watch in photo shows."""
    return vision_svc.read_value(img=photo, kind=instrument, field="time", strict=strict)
8:58
